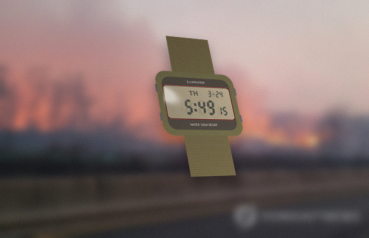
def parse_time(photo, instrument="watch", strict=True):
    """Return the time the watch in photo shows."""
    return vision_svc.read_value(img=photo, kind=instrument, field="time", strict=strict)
5:49:15
